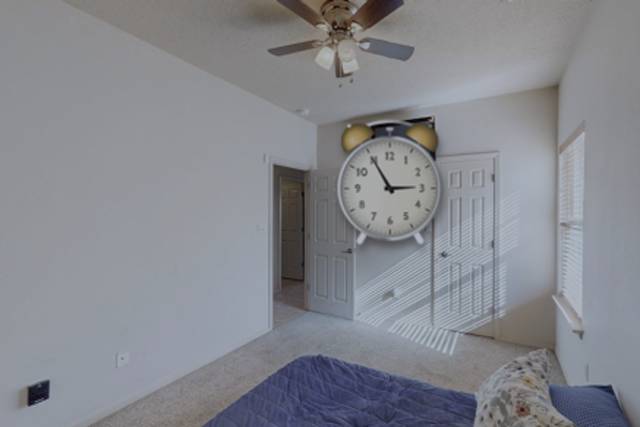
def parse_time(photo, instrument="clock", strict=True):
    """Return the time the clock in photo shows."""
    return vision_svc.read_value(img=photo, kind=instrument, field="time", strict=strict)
2:55
